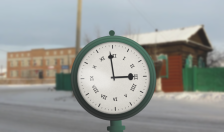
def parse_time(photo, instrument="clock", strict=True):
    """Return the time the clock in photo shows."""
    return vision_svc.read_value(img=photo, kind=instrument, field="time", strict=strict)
2:59
